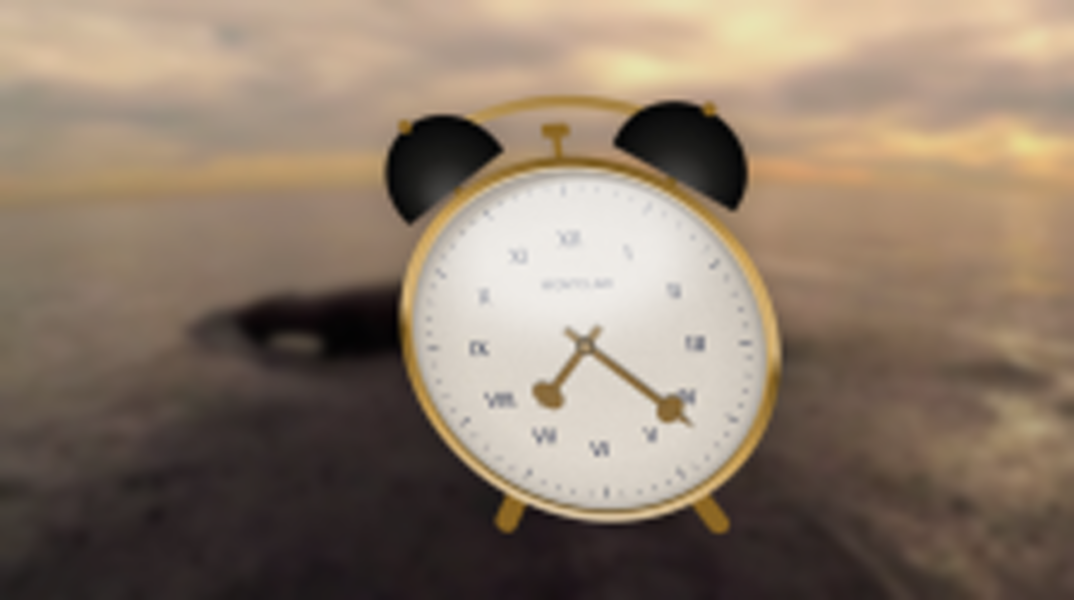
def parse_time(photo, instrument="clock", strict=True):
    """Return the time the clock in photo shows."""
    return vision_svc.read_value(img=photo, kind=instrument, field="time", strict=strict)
7:22
